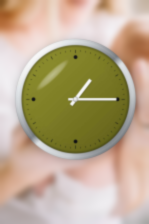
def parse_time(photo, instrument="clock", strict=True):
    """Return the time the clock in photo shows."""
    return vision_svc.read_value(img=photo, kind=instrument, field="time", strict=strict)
1:15
